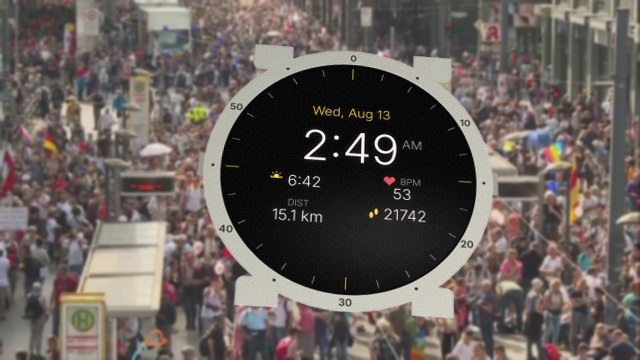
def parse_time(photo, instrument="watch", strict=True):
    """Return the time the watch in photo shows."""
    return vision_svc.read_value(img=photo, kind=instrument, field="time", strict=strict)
2:49
